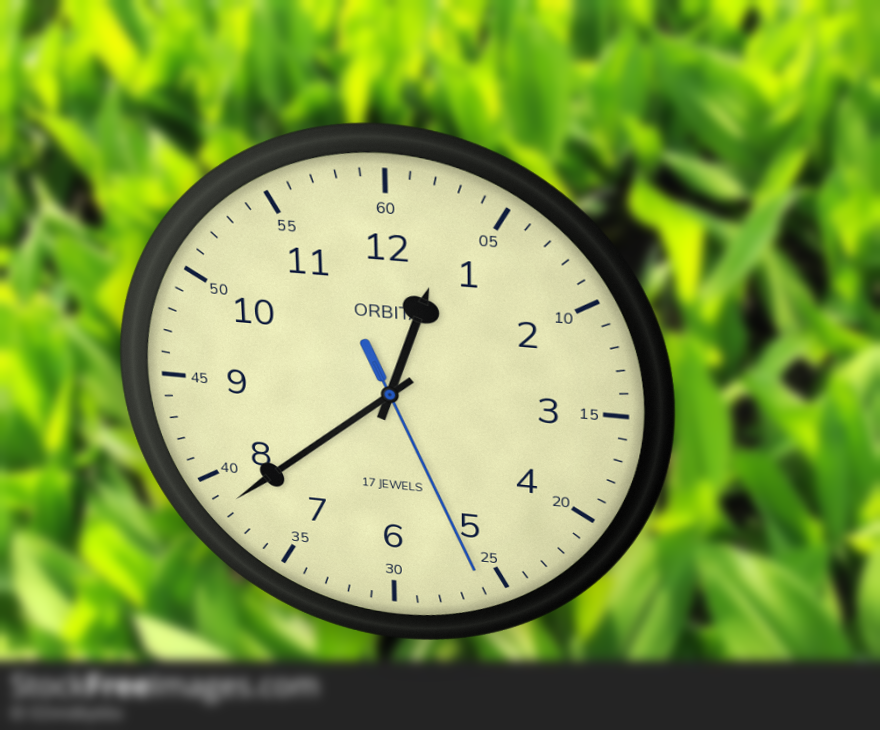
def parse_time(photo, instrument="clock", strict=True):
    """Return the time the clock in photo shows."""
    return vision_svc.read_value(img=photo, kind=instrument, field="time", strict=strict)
12:38:26
